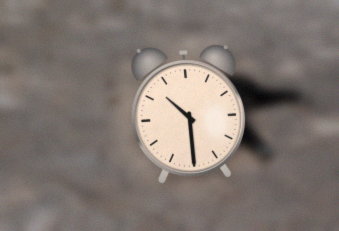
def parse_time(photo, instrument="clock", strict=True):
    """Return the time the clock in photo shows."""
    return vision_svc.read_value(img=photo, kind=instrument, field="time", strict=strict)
10:30
